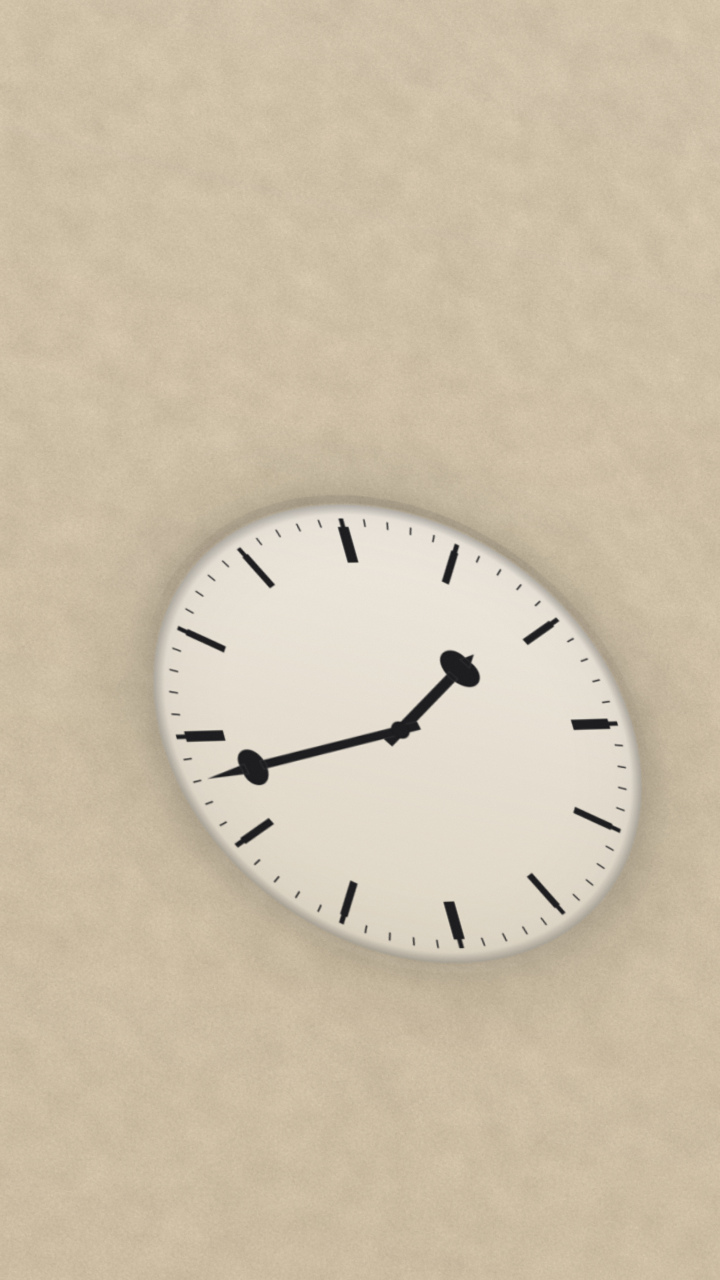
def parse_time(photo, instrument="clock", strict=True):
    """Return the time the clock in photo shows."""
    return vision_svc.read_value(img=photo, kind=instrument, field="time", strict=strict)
1:43
